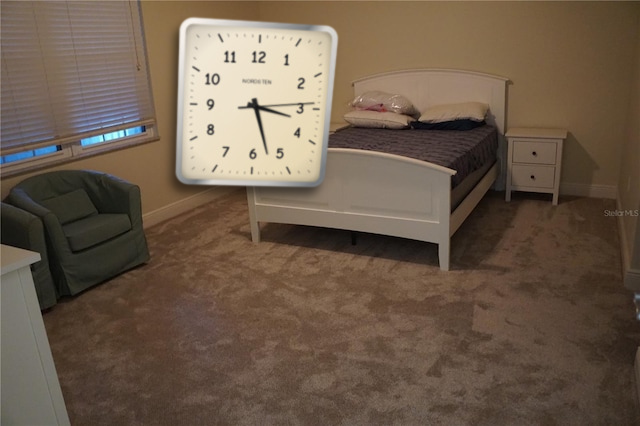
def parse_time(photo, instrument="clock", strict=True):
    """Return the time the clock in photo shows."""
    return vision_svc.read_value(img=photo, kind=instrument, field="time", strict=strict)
3:27:14
